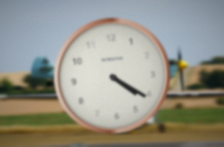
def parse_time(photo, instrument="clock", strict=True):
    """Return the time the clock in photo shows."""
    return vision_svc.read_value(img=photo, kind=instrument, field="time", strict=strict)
4:21
